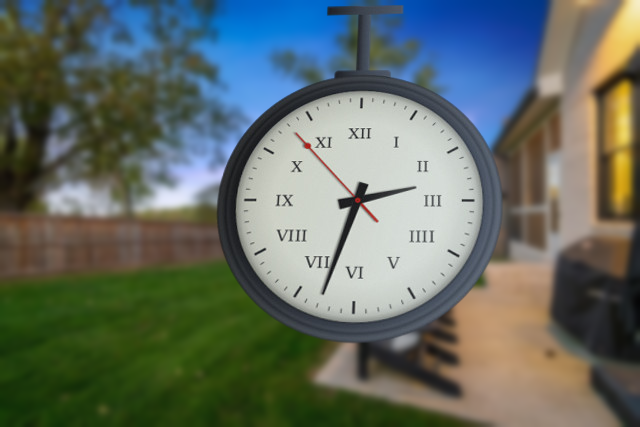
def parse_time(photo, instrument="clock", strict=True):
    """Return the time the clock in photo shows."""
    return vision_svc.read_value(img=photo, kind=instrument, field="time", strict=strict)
2:32:53
